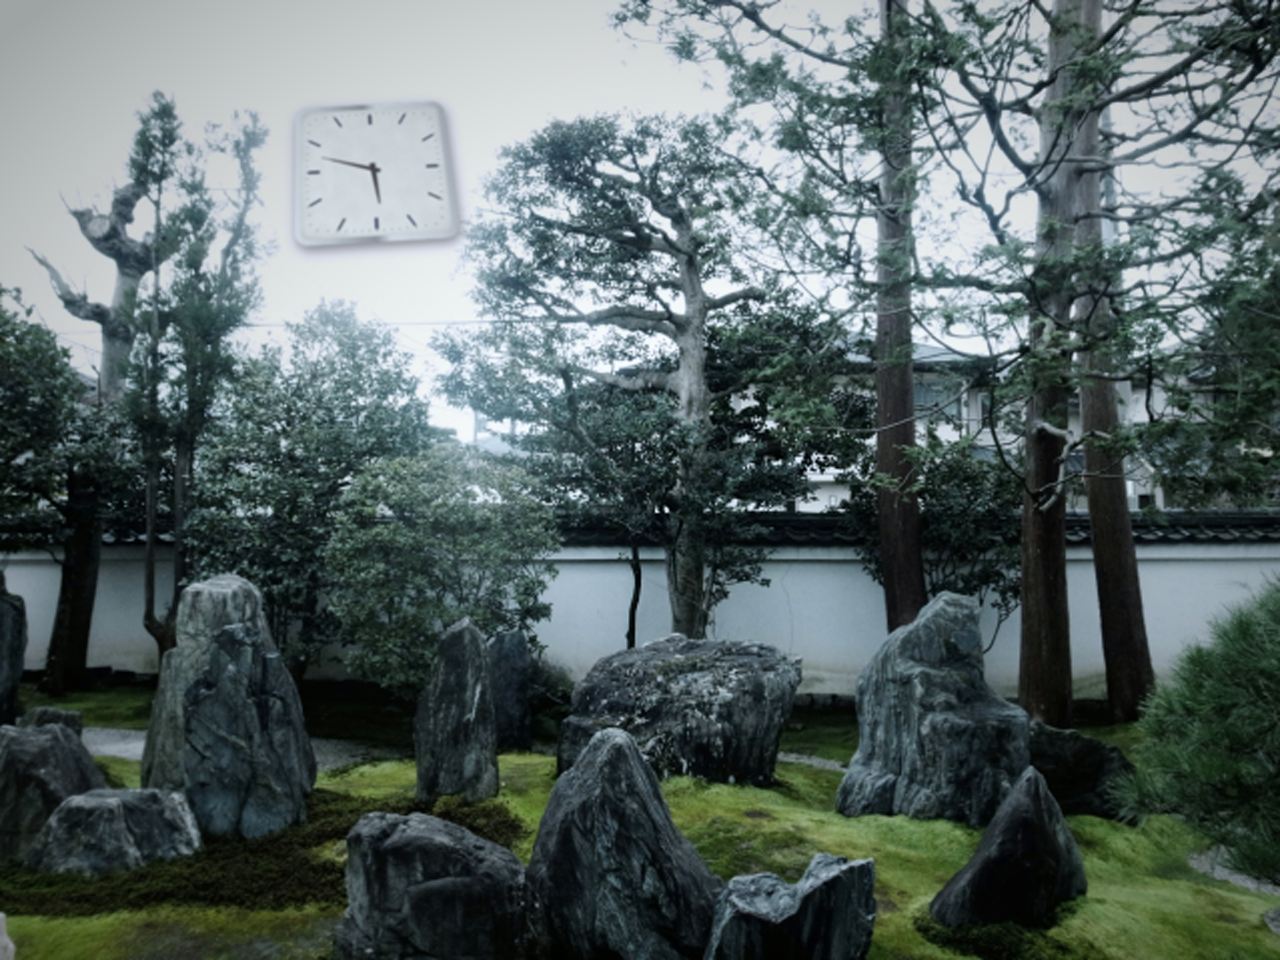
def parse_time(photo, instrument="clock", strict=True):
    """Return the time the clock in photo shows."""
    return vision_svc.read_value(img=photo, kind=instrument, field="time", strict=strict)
5:48
